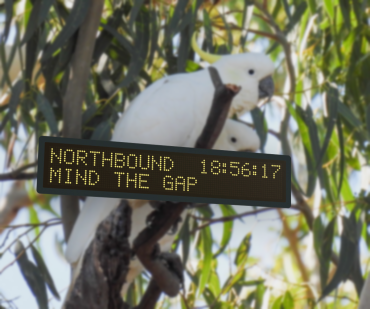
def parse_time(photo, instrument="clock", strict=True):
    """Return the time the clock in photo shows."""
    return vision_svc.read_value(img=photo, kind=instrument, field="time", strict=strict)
18:56:17
